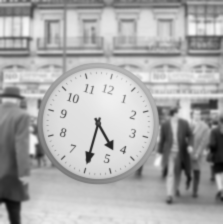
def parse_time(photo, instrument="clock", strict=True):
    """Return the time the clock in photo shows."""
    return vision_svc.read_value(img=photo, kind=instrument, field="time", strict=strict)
4:30
